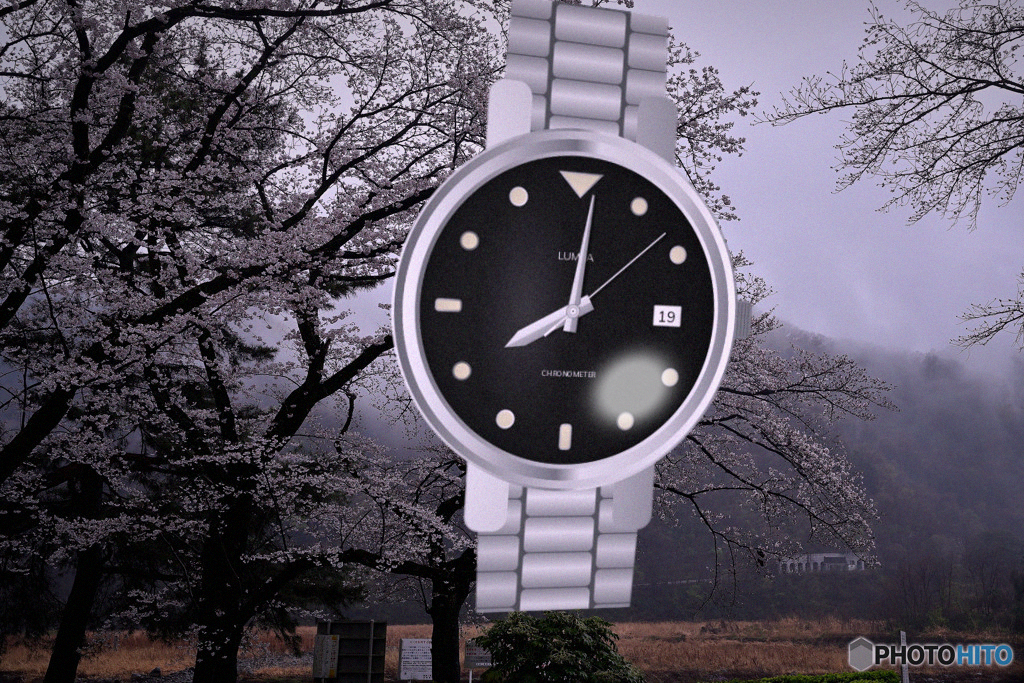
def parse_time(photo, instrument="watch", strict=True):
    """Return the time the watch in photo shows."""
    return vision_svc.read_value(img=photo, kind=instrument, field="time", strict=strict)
8:01:08
